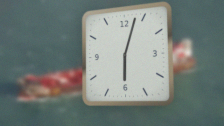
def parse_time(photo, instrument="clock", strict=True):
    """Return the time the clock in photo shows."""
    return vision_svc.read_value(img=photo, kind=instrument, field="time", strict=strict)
6:03
